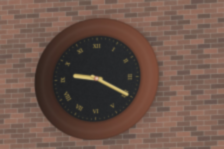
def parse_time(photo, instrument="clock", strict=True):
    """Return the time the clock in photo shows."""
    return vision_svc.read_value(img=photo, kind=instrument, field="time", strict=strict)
9:20
